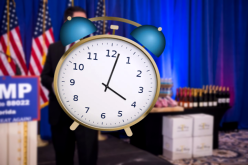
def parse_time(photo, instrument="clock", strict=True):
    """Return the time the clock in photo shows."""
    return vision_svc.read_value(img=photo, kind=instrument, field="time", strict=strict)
4:02
